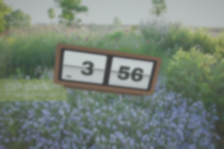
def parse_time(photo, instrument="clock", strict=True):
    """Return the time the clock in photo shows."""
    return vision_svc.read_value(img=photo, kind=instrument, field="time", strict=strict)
3:56
